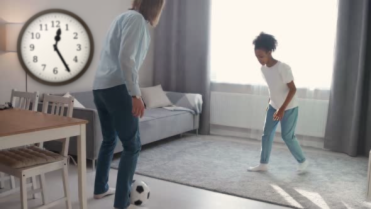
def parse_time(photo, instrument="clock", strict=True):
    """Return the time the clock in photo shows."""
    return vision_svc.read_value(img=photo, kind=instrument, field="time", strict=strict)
12:25
